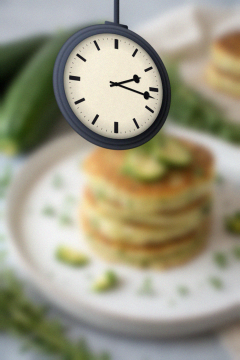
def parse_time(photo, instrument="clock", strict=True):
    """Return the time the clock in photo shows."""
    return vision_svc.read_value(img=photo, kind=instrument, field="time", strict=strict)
2:17
